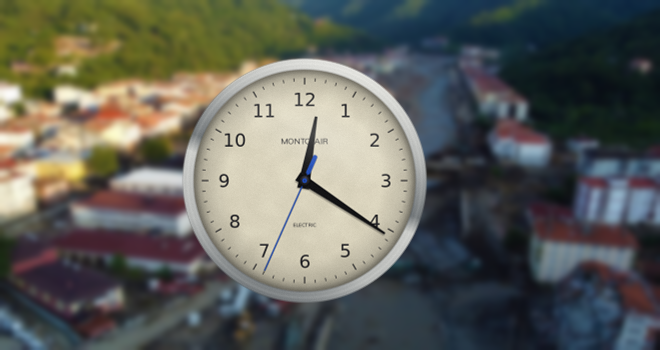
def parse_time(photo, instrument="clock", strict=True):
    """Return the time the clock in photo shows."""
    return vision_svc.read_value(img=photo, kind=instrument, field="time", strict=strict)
12:20:34
